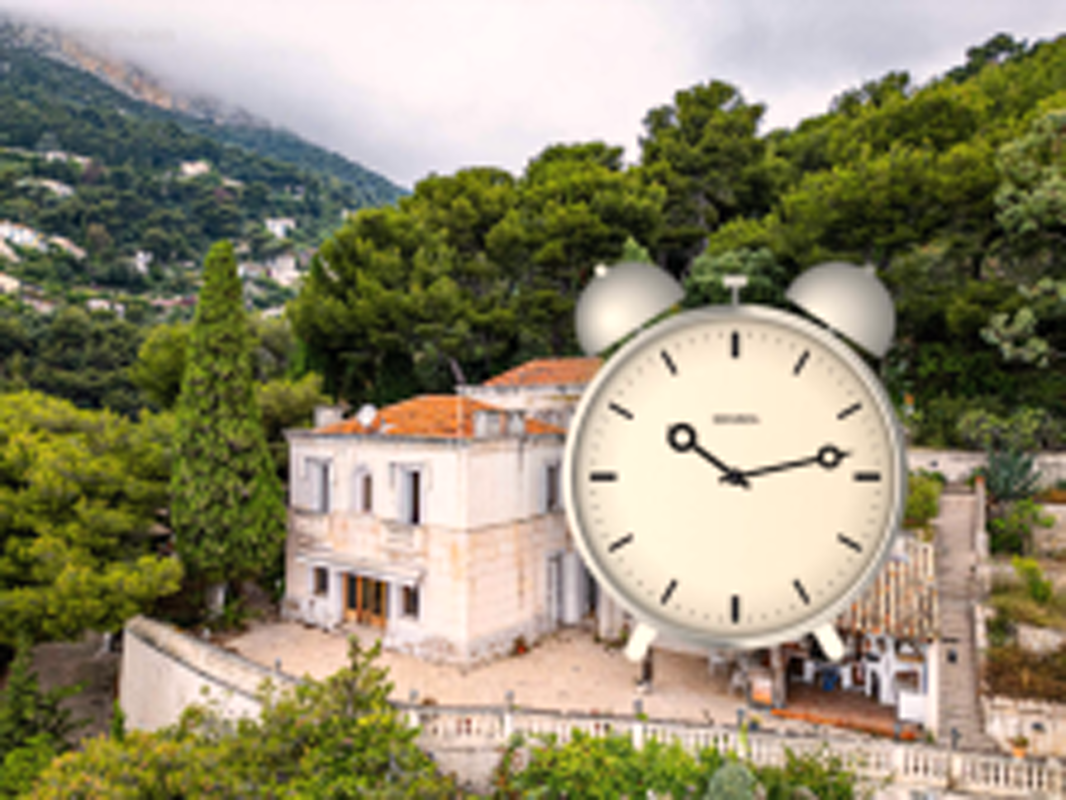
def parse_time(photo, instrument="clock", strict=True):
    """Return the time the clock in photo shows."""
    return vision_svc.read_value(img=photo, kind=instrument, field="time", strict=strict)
10:13
